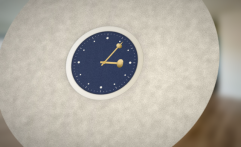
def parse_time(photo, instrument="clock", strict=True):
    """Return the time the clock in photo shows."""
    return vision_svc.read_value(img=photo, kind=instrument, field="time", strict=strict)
3:06
